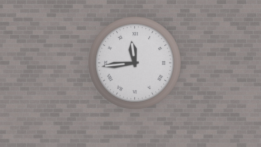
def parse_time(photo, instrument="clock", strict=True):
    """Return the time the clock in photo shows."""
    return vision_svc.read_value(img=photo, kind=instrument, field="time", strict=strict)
11:44
